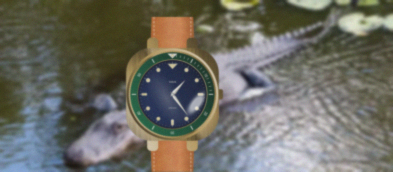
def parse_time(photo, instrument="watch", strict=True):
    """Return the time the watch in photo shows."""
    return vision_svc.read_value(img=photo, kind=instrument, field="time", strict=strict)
1:24
